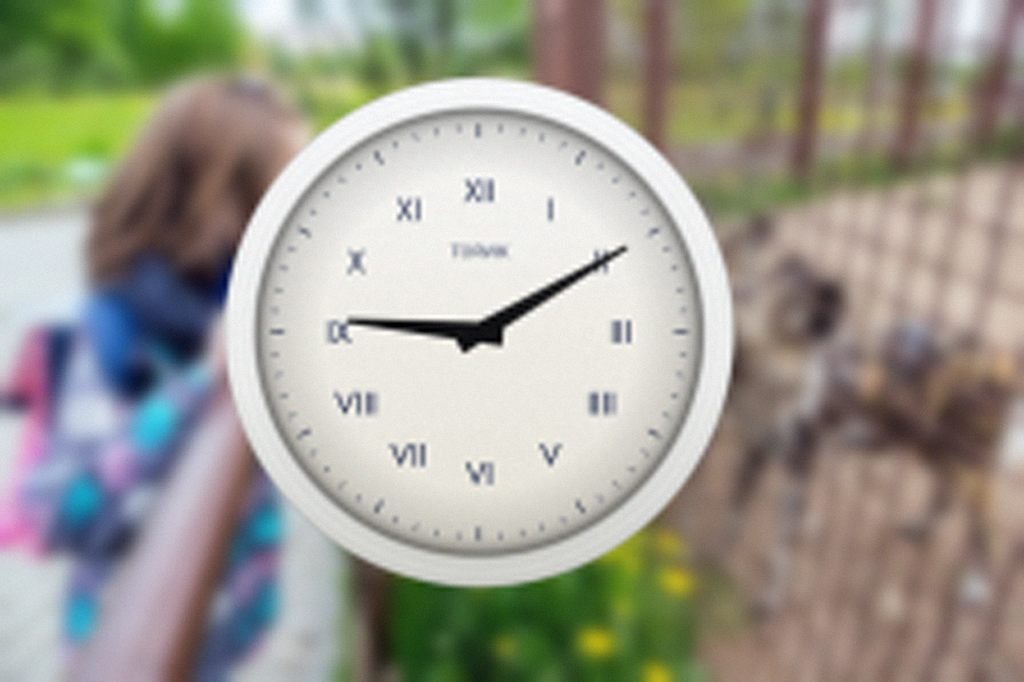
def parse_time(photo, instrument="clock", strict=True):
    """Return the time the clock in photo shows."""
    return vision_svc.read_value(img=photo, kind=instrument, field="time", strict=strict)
9:10
